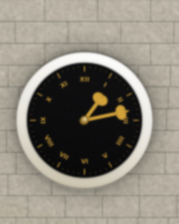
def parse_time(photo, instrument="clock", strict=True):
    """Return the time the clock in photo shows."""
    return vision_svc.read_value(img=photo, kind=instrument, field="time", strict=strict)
1:13
